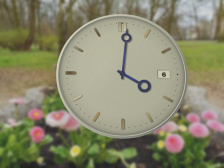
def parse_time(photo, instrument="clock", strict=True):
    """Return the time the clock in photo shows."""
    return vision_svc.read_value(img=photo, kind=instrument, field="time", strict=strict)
4:01
